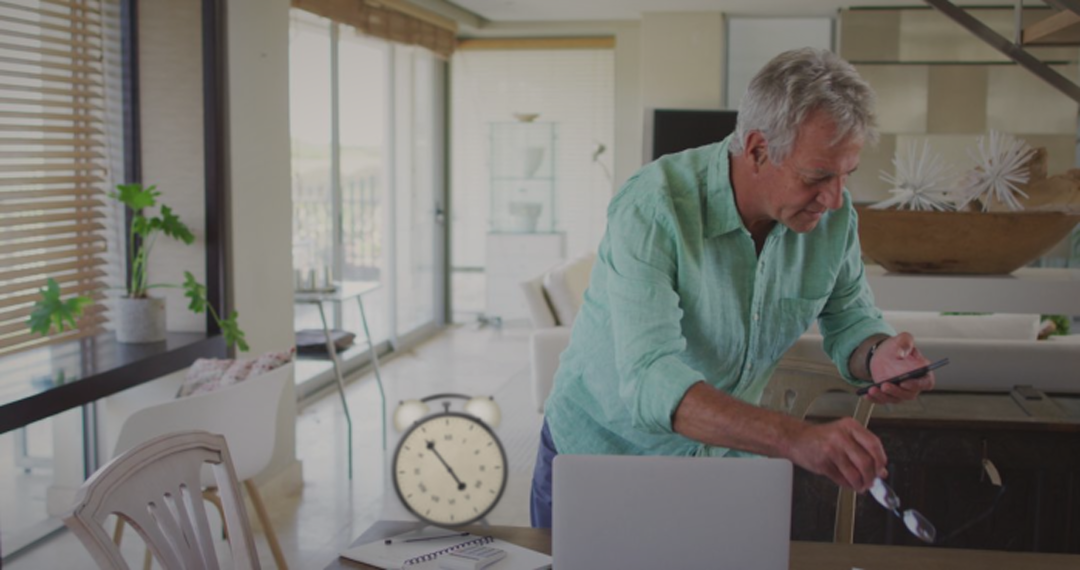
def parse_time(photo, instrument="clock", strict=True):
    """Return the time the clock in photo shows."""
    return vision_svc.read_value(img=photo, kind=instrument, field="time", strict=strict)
4:54
